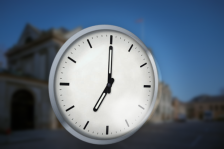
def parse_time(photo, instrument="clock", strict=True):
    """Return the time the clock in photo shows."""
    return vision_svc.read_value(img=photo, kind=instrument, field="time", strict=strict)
7:00
